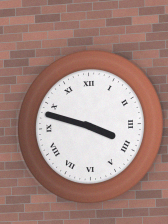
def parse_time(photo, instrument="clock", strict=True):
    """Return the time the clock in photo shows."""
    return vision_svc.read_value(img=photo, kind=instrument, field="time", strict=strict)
3:48
